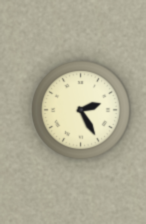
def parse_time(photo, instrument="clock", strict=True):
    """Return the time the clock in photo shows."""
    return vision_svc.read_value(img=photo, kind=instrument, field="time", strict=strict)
2:25
